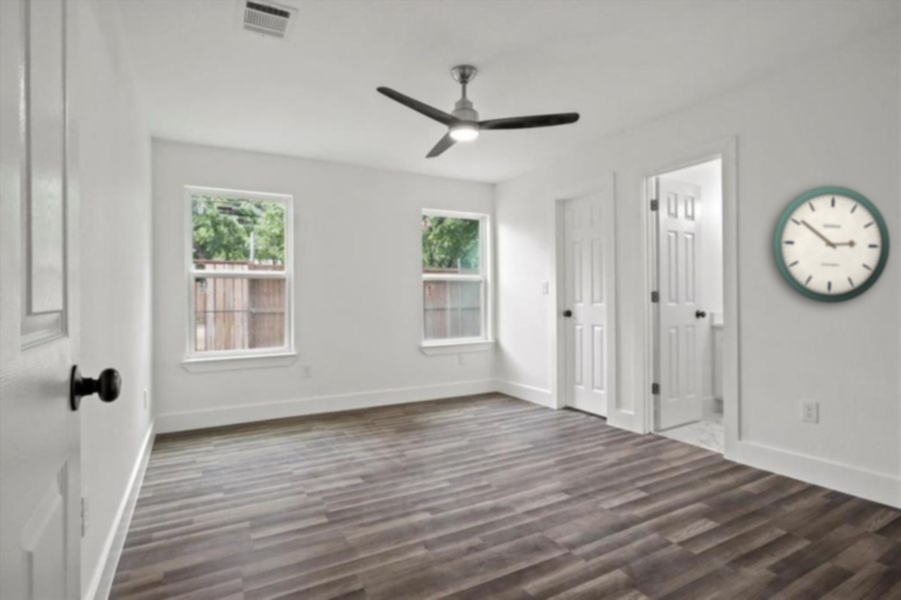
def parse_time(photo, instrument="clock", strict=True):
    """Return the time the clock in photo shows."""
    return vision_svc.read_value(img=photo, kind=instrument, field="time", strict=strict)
2:51
